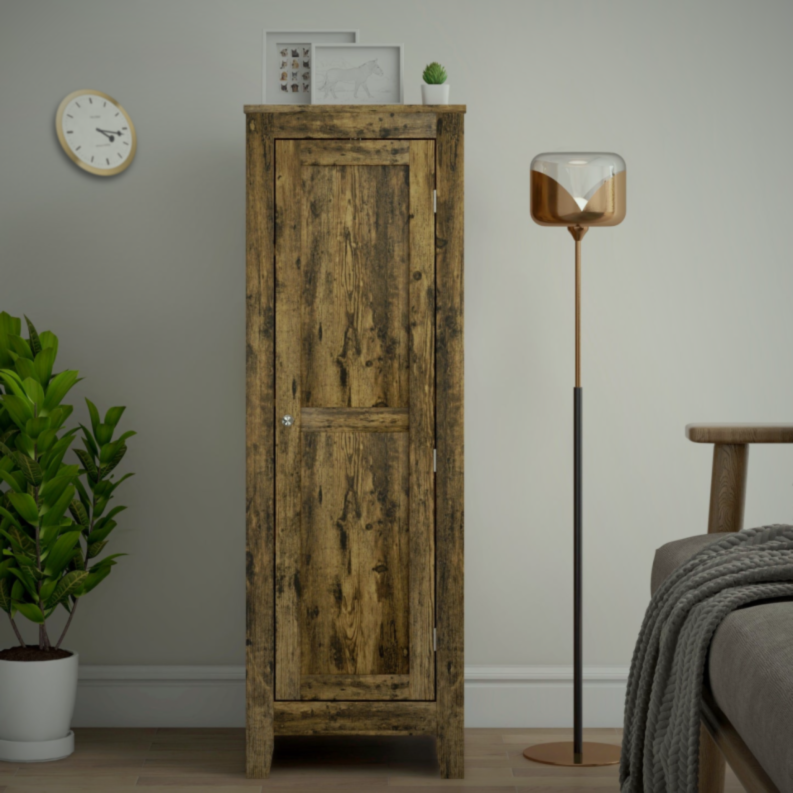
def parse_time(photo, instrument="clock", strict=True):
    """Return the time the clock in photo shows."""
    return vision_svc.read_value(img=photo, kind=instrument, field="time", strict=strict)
4:17
